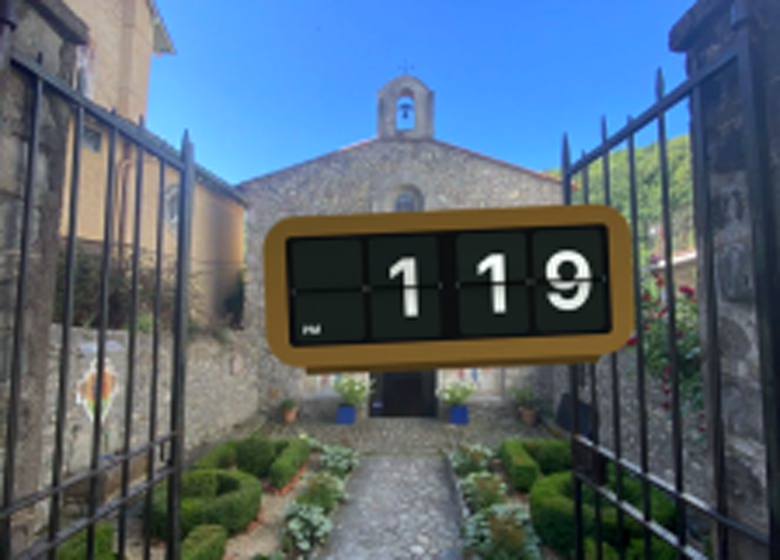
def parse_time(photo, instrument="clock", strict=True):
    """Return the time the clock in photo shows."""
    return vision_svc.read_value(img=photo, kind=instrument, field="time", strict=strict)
1:19
